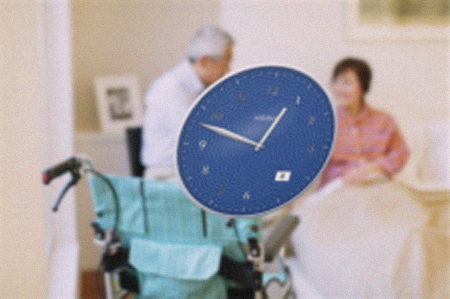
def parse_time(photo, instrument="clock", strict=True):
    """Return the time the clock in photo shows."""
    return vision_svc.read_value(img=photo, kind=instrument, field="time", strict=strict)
12:48
